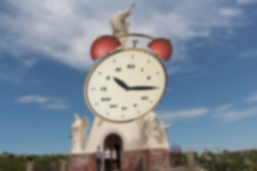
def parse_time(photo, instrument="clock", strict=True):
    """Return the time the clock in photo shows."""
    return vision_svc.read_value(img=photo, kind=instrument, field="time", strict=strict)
10:15
